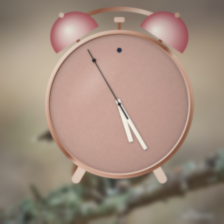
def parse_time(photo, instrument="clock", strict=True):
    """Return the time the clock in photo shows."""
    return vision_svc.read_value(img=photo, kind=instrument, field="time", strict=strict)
5:24:55
